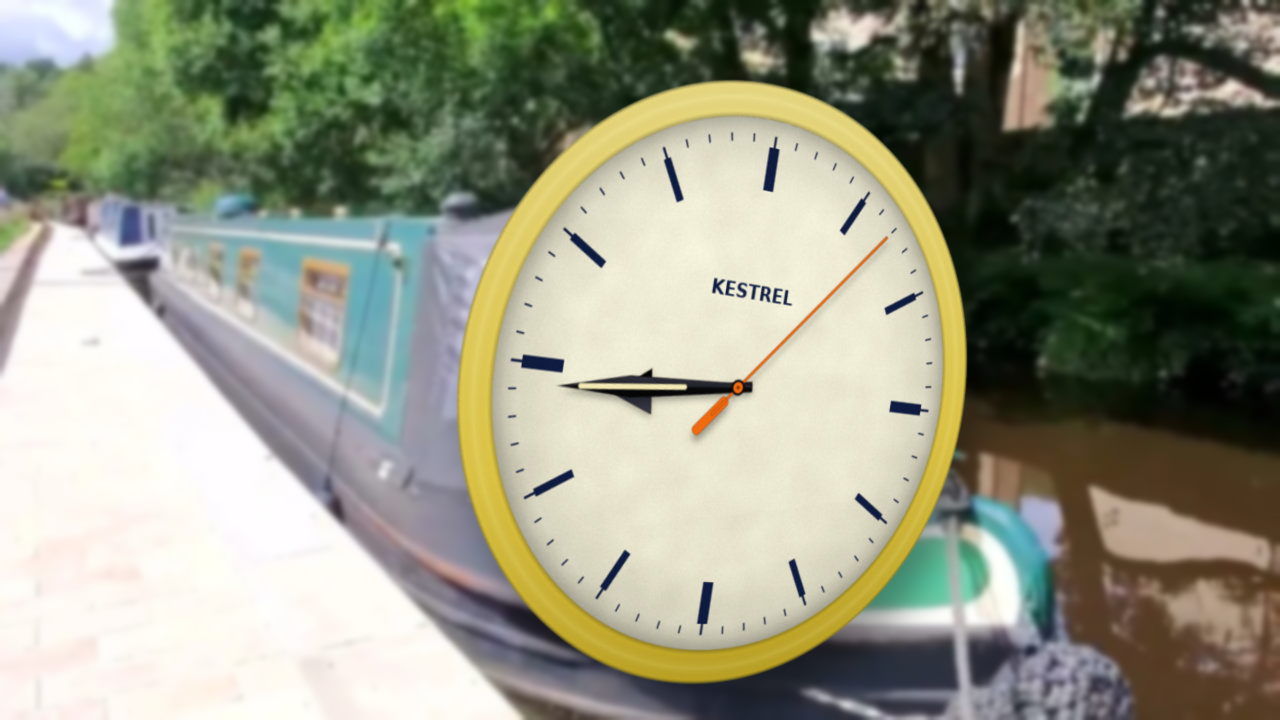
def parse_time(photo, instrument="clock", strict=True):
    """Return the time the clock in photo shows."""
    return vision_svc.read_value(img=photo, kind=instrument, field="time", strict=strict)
8:44:07
